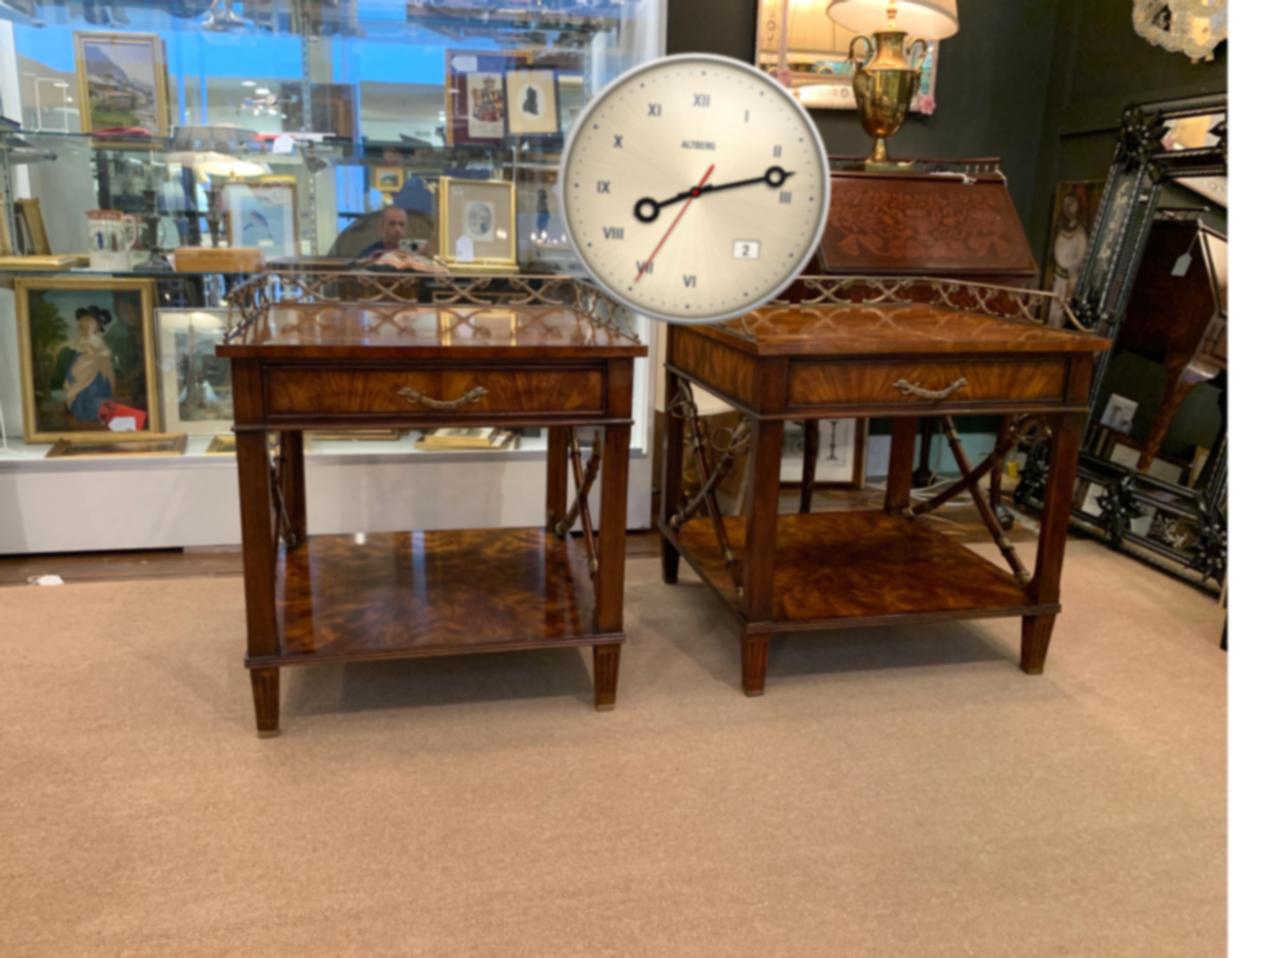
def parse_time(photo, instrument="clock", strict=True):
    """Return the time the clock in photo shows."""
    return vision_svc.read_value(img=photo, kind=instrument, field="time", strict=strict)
8:12:35
